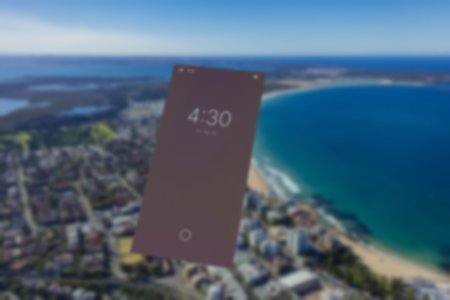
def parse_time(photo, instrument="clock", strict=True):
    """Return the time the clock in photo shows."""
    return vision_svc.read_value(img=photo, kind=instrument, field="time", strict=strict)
4:30
